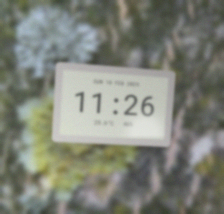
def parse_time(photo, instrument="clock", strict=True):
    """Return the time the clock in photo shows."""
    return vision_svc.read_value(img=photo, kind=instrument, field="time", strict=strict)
11:26
